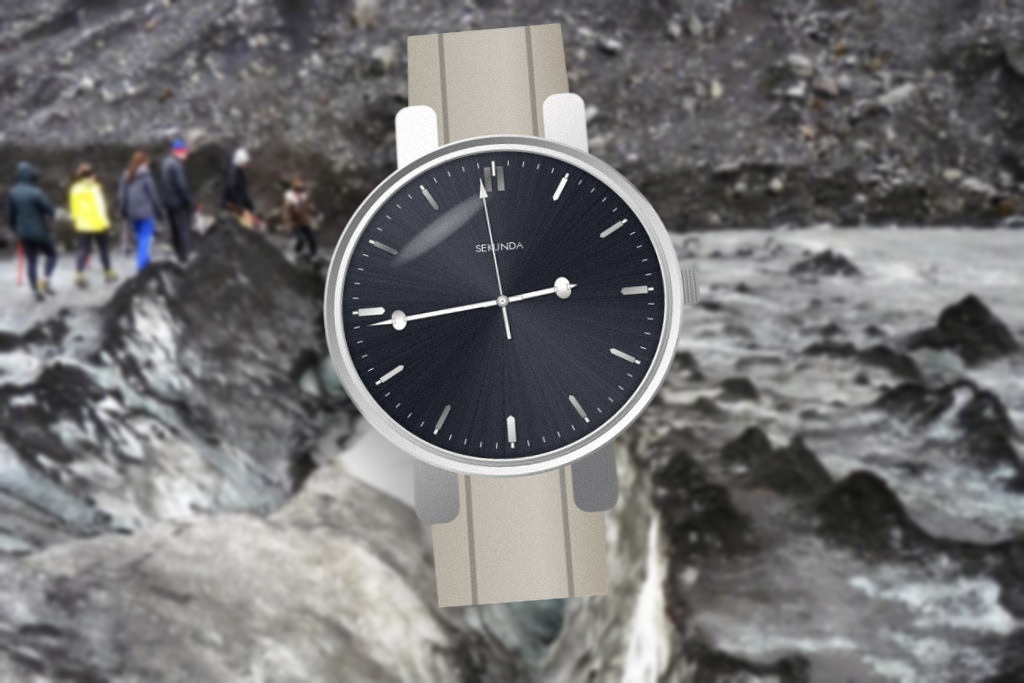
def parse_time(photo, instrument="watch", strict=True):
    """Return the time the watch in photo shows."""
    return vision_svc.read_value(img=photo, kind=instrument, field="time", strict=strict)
2:43:59
